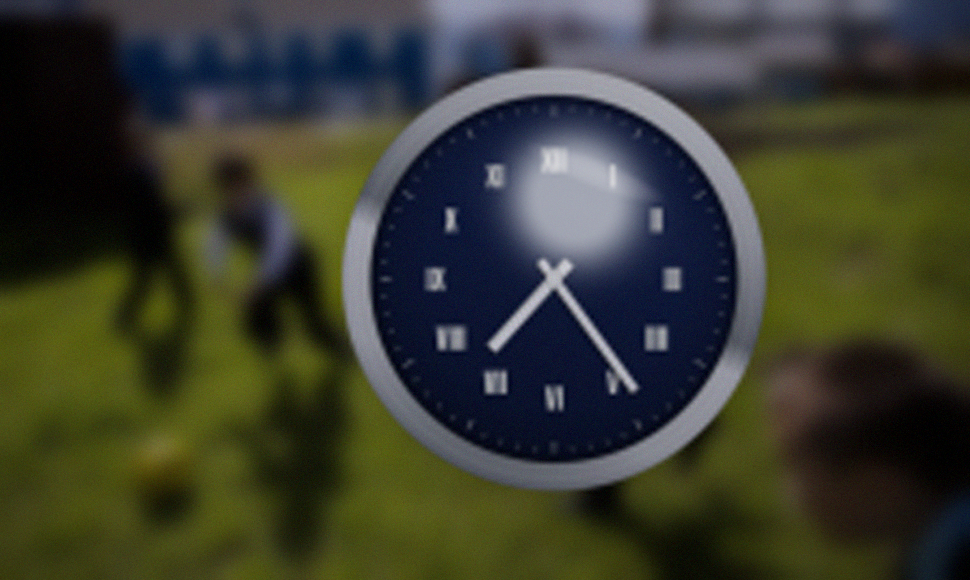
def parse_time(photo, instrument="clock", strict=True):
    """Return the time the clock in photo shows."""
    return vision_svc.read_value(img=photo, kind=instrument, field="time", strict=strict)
7:24
